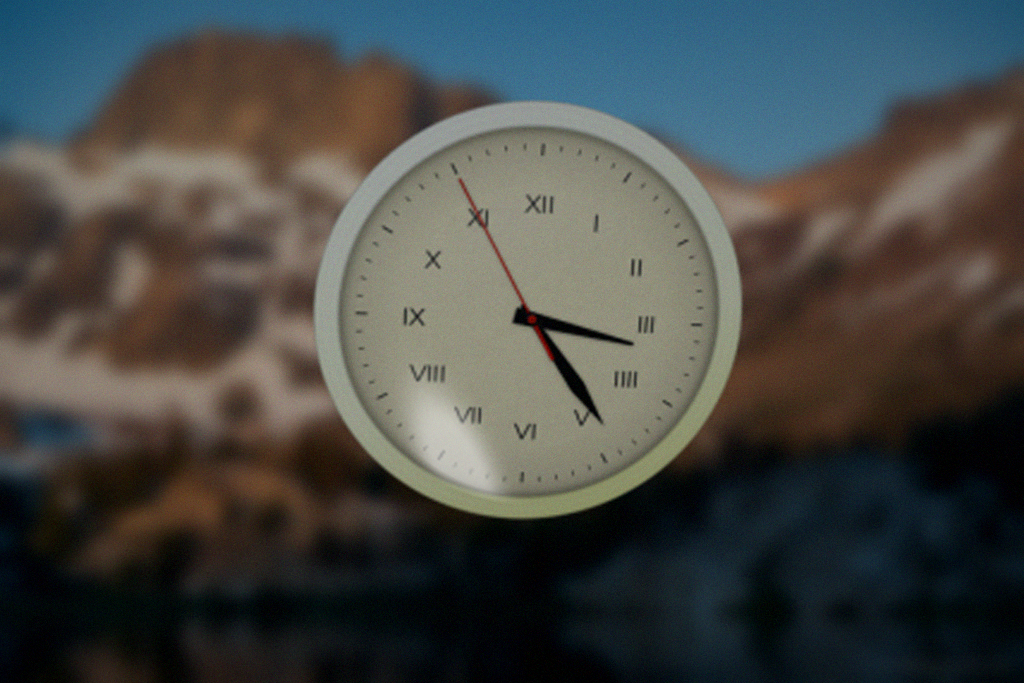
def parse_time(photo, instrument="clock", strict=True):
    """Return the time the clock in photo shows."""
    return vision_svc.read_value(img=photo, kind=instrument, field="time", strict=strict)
3:23:55
